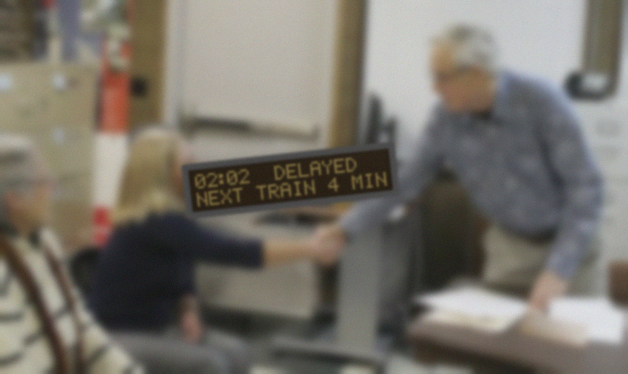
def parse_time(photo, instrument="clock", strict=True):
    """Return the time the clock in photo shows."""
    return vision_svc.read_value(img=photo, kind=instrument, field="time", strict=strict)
2:02
